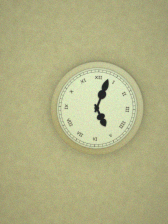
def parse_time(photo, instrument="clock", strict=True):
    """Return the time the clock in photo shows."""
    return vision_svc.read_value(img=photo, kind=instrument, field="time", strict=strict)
5:03
